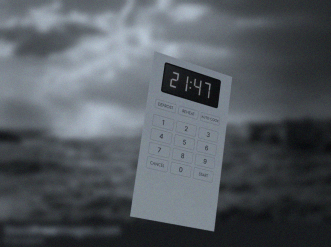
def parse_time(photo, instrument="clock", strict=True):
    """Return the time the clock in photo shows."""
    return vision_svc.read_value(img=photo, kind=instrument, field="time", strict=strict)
21:47
